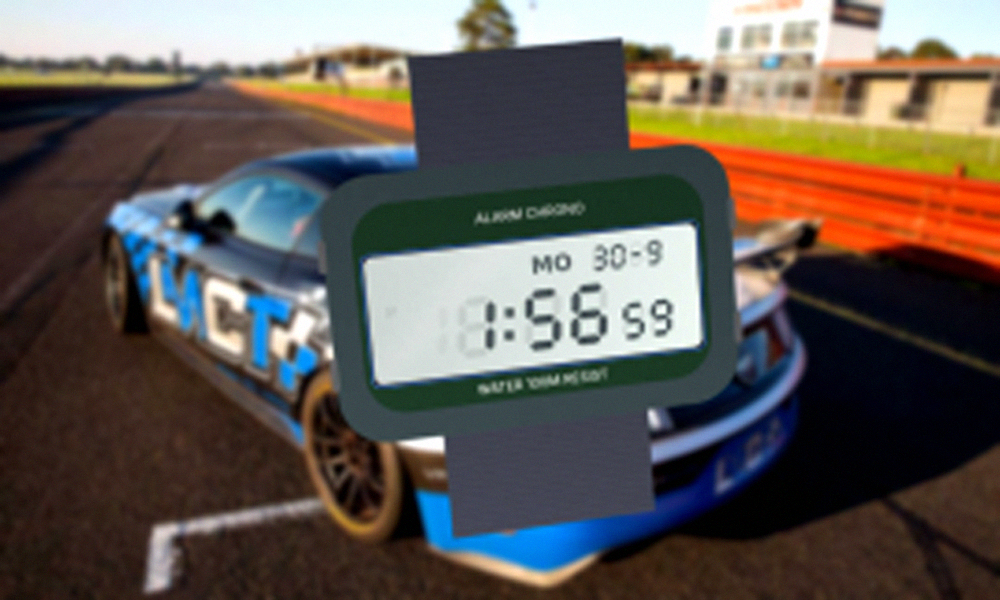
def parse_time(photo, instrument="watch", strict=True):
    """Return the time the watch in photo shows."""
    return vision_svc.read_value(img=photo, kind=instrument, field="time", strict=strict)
1:56:59
